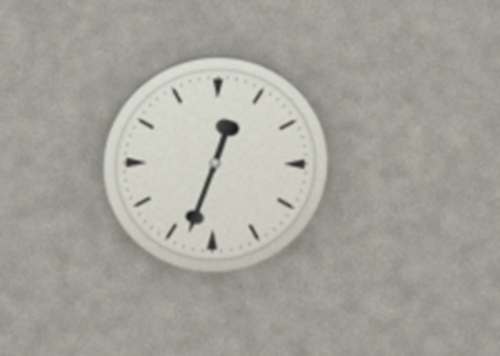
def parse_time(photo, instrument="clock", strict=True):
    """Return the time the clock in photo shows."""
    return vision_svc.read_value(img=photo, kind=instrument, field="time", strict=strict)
12:33
